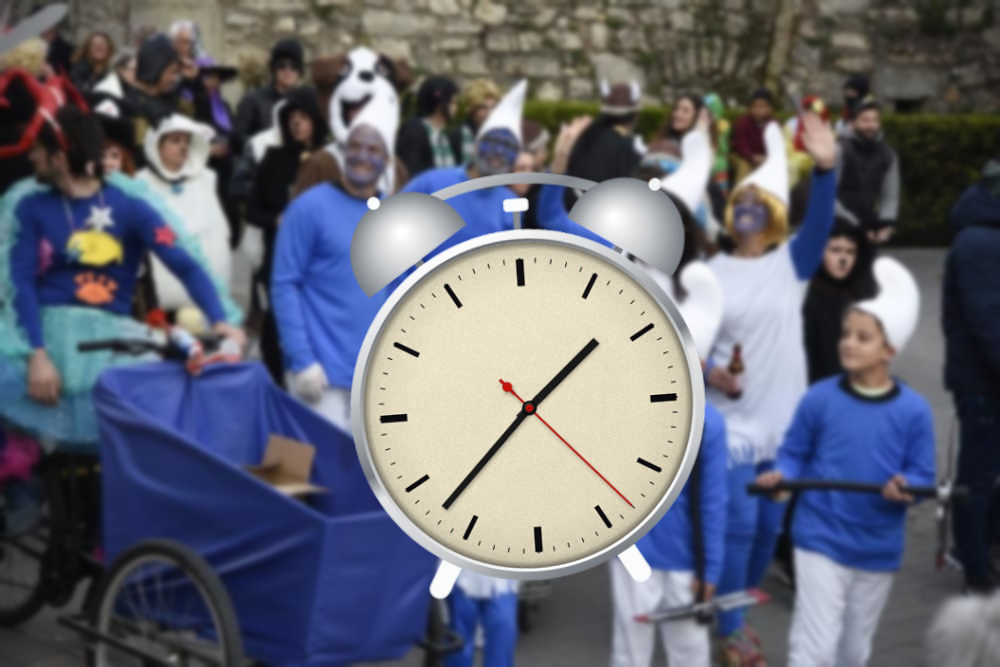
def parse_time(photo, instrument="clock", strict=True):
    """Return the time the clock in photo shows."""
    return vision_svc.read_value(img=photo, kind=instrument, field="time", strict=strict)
1:37:23
